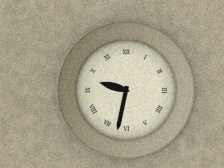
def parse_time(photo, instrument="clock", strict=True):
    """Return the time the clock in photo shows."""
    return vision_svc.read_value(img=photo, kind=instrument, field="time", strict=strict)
9:32
